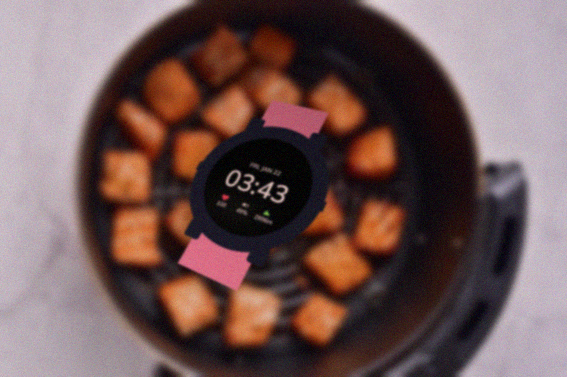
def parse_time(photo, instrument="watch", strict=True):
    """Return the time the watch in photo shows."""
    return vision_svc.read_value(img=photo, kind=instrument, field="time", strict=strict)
3:43
